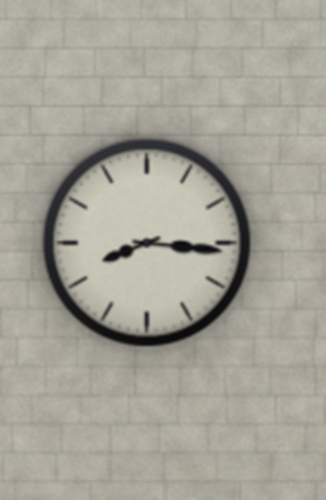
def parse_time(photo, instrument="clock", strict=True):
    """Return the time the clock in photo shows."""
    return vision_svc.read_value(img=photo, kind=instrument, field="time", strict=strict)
8:16
